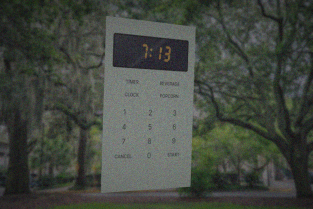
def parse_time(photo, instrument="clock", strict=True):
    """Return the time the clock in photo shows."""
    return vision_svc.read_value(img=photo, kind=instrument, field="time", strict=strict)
7:13
